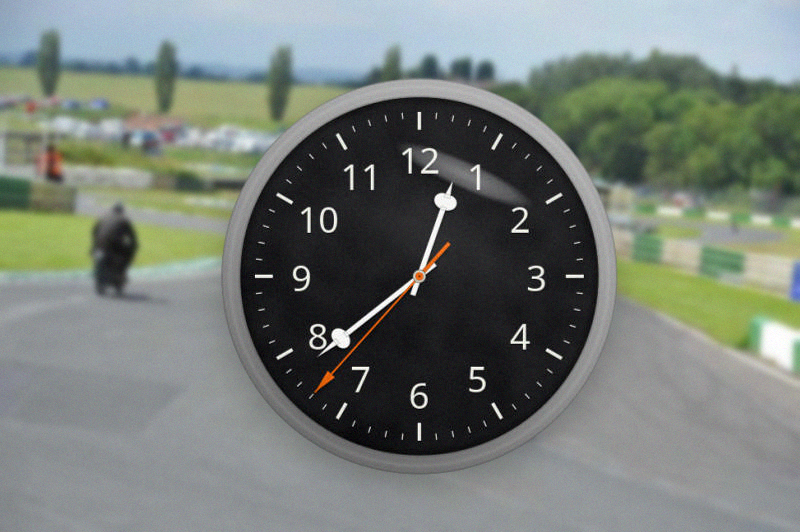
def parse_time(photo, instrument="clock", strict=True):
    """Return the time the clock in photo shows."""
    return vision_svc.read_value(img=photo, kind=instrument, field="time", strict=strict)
12:38:37
